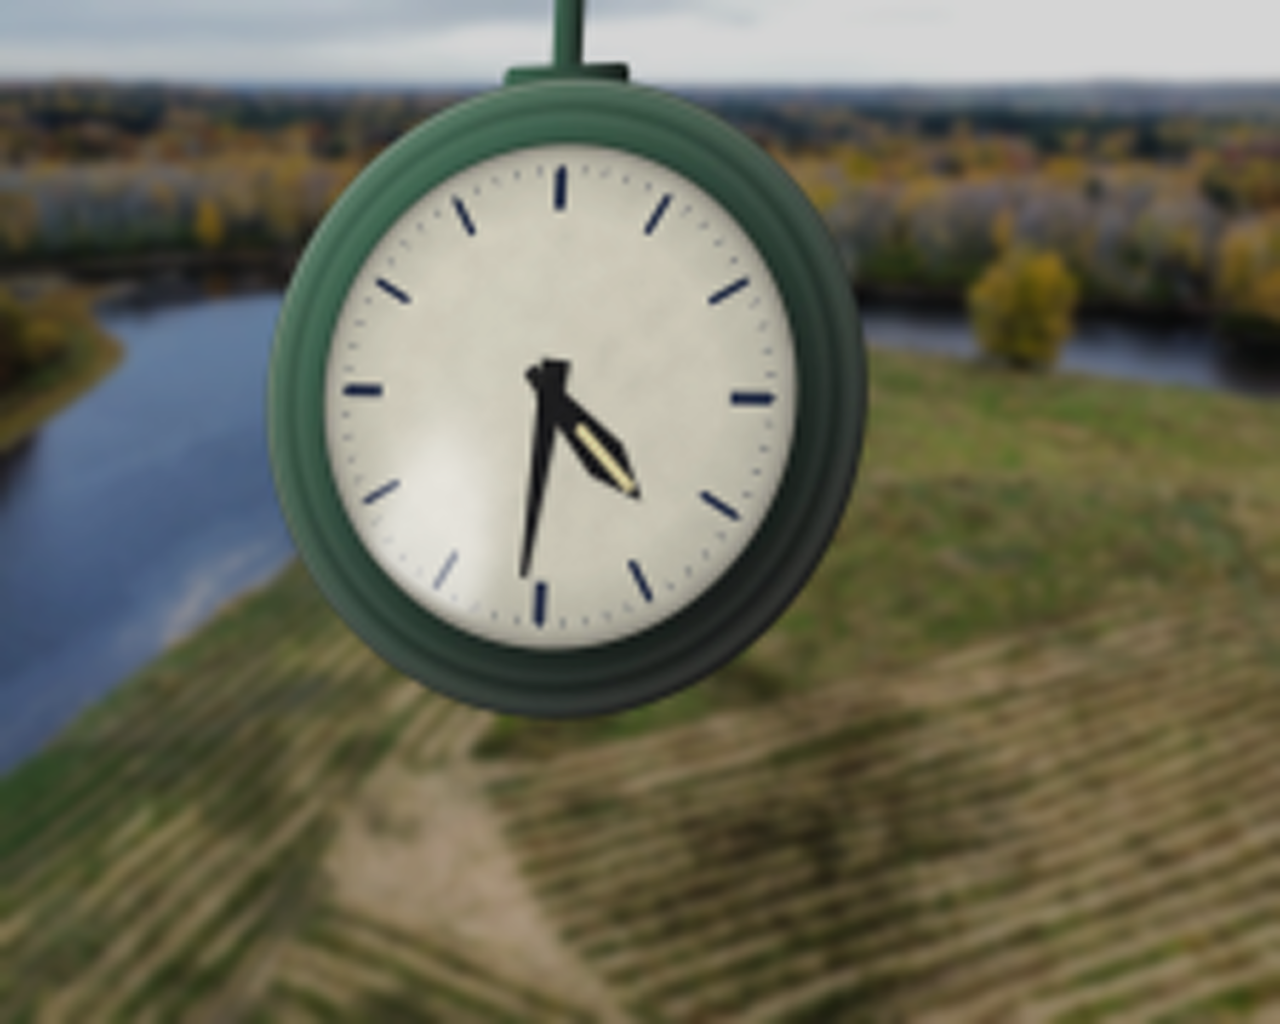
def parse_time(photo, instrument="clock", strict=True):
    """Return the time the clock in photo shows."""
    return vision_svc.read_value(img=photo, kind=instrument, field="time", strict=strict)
4:31
